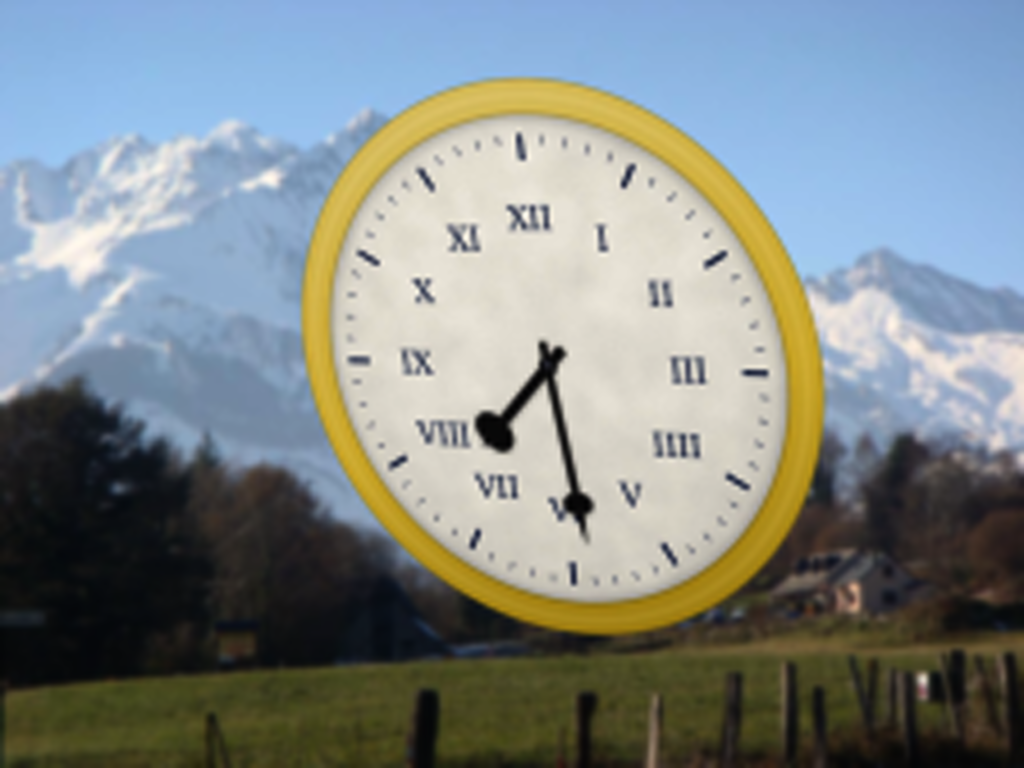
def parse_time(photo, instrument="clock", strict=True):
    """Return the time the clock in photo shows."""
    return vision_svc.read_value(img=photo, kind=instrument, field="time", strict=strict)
7:29
